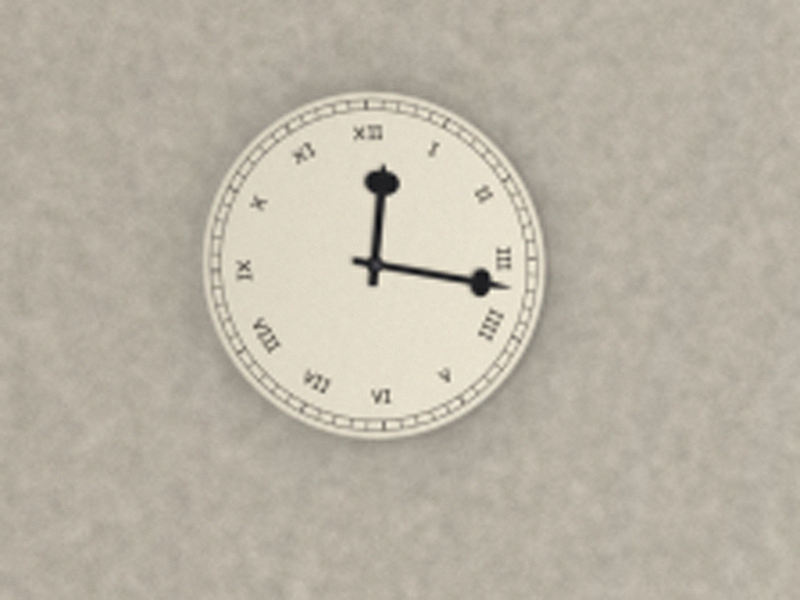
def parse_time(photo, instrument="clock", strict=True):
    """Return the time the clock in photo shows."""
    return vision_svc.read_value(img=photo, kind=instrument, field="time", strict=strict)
12:17
